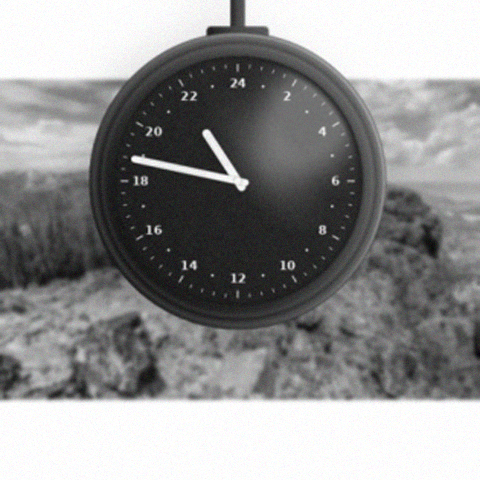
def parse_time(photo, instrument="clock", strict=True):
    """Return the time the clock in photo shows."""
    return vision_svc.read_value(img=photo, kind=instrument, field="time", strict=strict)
21:47
